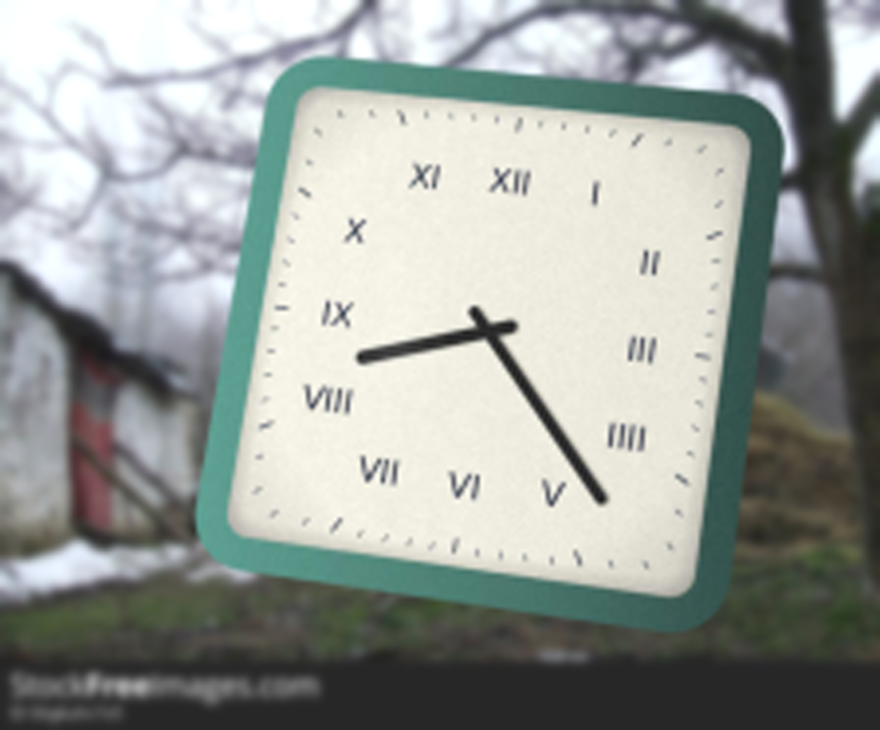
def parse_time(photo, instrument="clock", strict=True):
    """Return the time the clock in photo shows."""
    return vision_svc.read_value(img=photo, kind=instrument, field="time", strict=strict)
8:23
